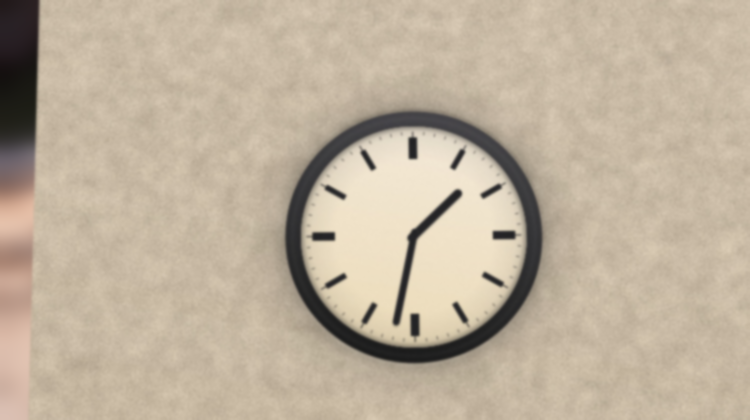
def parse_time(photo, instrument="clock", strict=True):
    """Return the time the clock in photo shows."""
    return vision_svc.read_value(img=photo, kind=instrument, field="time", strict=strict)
1:32
